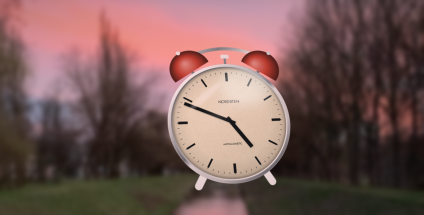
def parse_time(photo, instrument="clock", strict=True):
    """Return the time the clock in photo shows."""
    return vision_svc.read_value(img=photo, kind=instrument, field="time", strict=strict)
4:49
